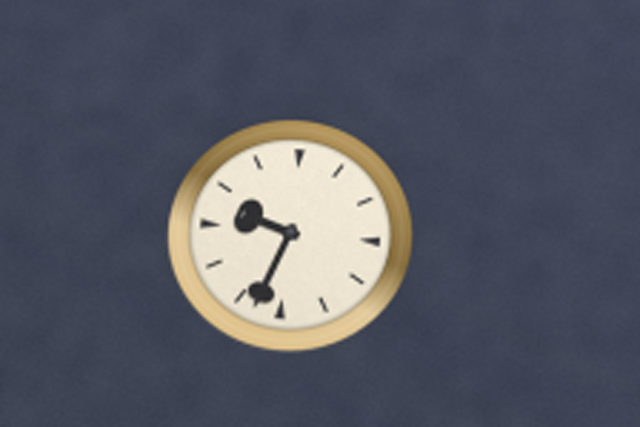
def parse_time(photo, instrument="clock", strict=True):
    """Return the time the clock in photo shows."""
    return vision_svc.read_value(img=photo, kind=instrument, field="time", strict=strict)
9:33
